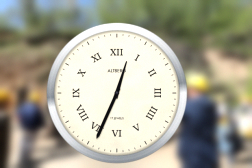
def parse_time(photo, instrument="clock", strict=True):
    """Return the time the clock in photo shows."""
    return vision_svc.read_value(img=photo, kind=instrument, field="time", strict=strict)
12:34
